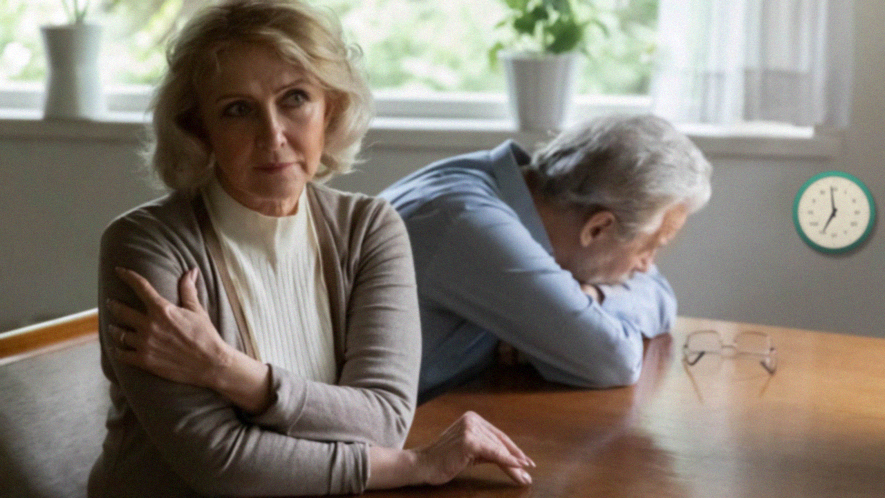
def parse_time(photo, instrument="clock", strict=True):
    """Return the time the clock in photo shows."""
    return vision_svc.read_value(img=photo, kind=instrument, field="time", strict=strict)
6:59
